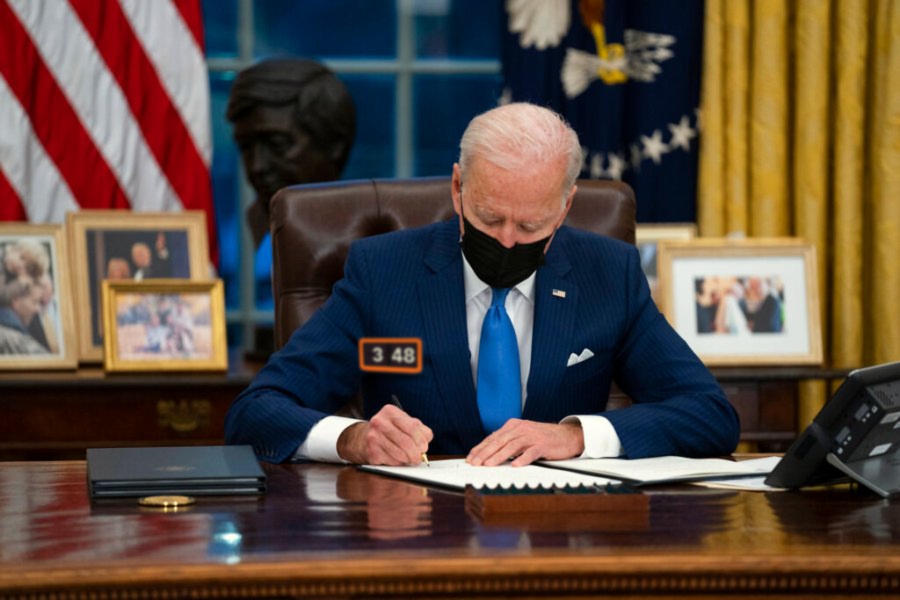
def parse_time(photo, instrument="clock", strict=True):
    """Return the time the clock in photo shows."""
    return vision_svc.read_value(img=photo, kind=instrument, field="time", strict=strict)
3:48
